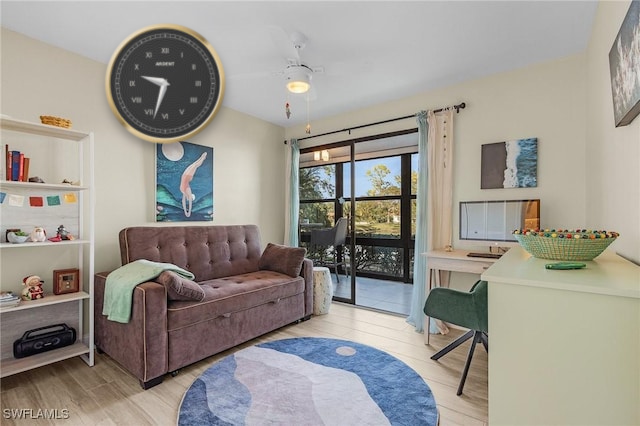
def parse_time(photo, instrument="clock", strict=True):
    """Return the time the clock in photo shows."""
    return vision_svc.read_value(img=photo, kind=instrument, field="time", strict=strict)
9:33
